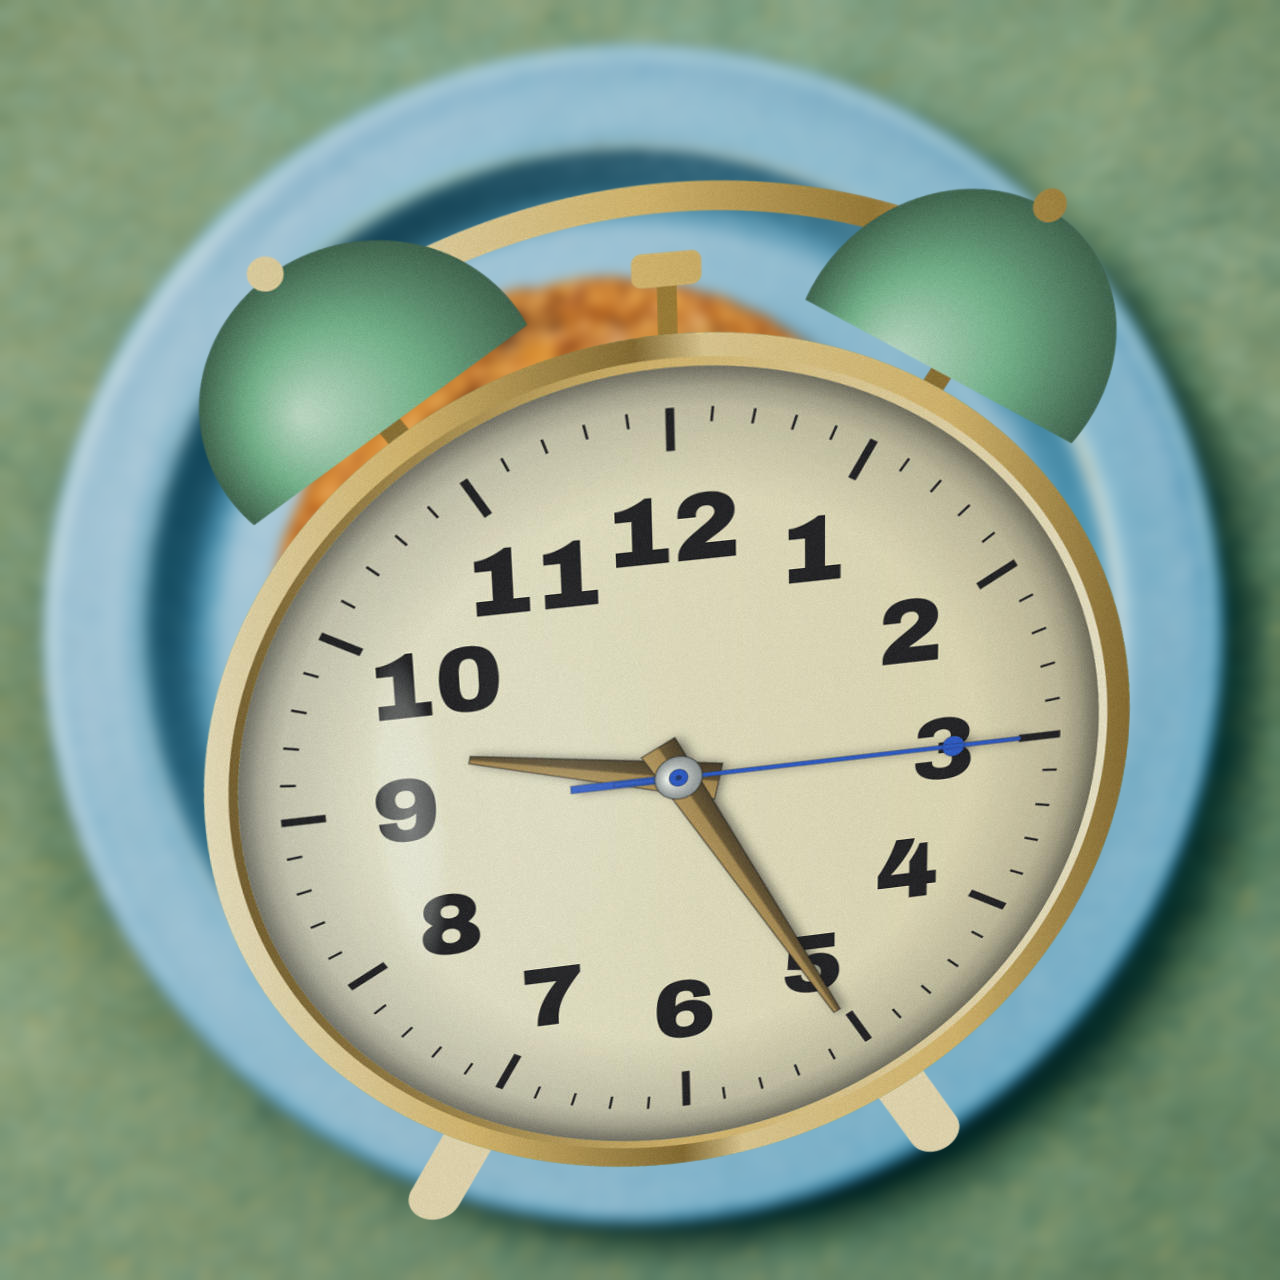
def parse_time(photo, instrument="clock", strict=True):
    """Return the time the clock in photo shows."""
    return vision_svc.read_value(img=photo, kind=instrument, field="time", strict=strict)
9:25:15
